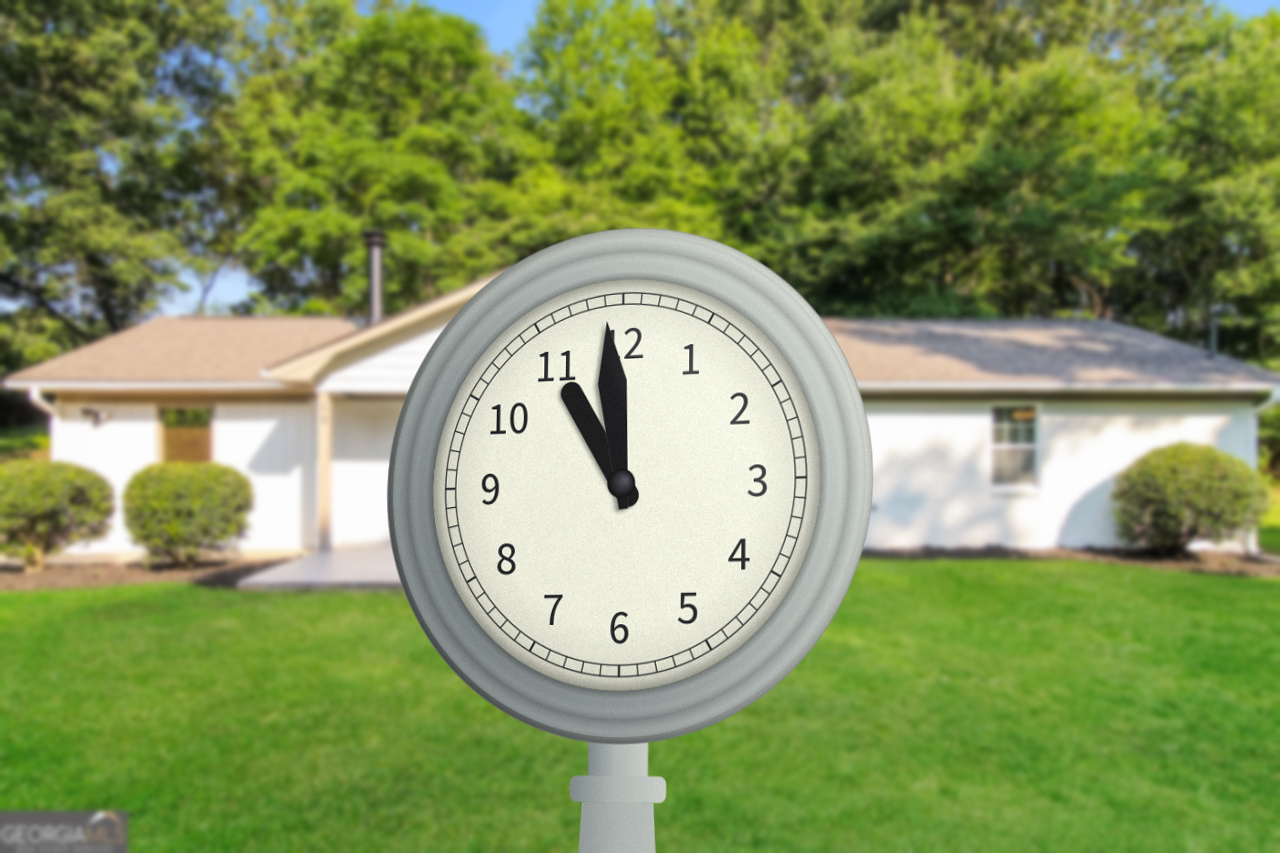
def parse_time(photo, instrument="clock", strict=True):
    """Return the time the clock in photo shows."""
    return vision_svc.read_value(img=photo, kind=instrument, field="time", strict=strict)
10:59
